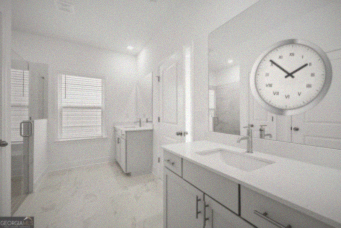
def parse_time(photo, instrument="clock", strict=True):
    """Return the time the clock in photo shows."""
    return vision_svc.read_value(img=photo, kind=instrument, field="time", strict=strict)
1:51
